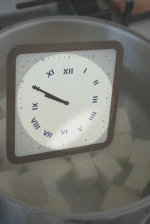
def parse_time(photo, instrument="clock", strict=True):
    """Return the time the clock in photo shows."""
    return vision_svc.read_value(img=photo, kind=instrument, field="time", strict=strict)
9:50
